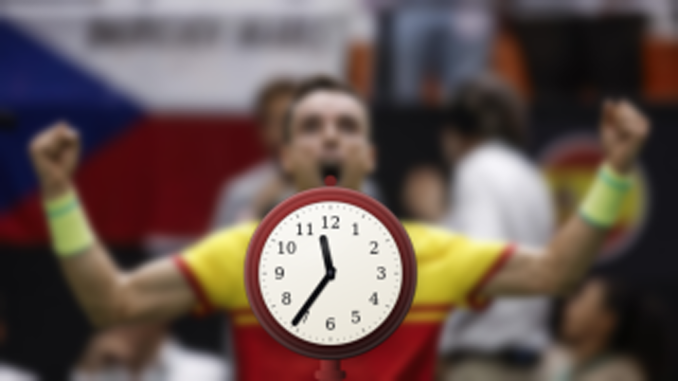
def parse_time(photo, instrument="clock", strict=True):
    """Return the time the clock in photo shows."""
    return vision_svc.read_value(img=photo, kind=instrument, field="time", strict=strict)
11:36
